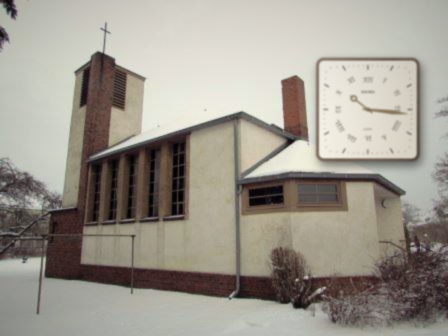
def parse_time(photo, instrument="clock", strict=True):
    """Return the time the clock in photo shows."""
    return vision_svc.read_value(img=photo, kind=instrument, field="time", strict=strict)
10:16
